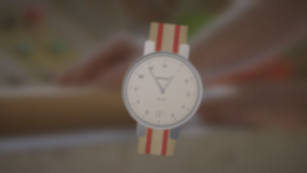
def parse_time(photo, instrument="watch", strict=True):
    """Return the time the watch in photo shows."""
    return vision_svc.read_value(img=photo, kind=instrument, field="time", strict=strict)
12:54
